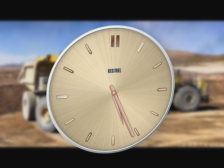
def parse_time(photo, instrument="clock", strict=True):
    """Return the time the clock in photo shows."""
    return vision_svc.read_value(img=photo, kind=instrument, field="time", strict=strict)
5:26
